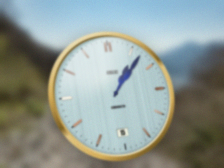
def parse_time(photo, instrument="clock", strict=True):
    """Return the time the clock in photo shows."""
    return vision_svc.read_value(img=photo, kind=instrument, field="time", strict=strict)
1:07
